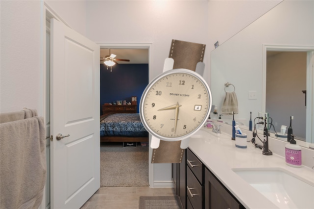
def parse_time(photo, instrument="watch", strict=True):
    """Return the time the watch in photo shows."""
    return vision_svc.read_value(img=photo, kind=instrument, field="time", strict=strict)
8:29
